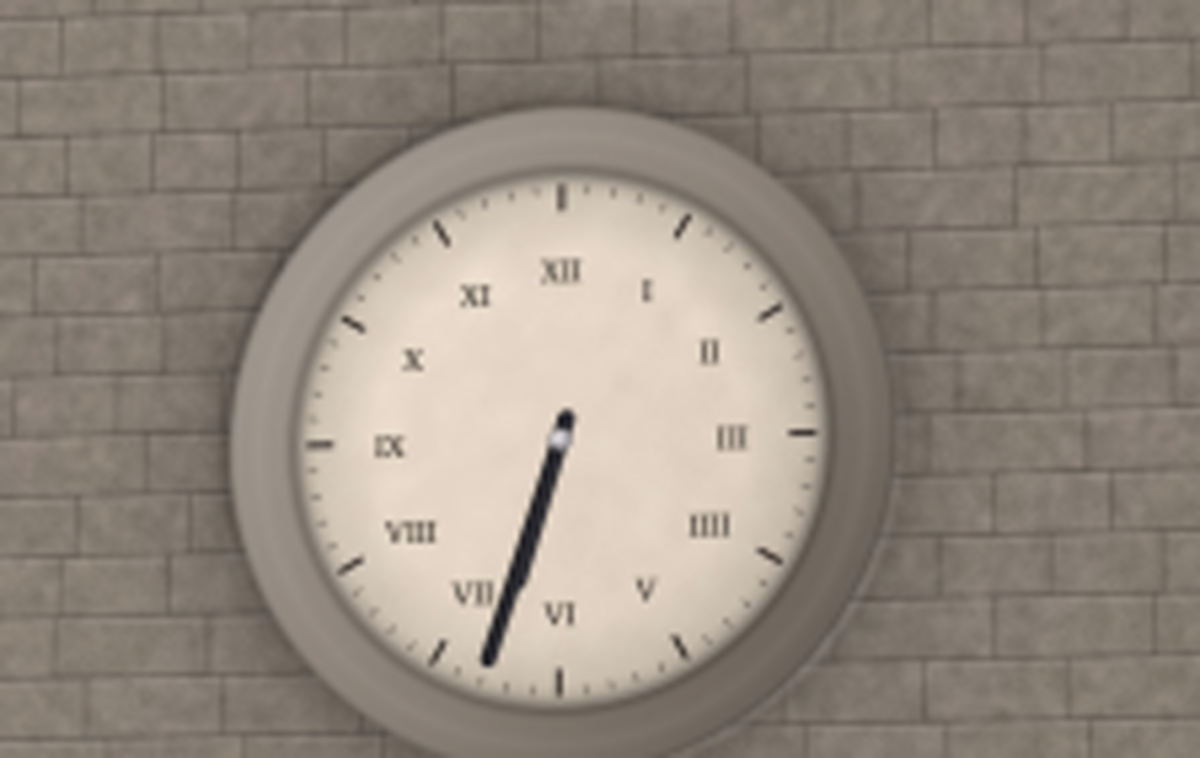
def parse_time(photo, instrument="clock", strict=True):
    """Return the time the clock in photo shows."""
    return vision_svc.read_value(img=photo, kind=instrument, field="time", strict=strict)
6:33
